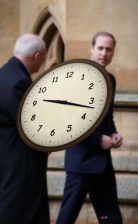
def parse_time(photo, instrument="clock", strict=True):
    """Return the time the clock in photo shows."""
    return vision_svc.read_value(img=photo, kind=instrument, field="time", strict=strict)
9:17
